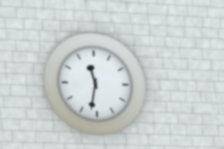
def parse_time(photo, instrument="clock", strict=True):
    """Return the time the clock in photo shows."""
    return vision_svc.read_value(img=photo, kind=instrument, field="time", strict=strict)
11:32
